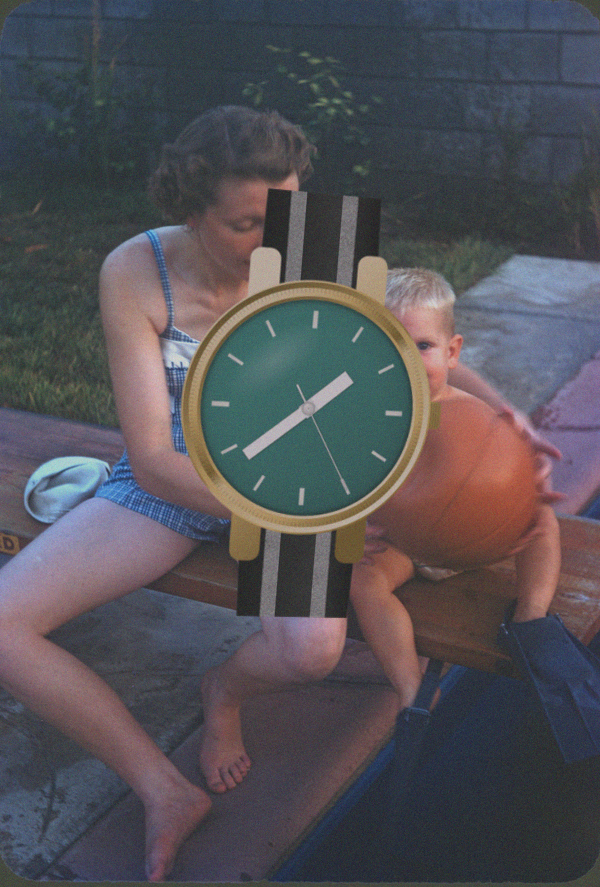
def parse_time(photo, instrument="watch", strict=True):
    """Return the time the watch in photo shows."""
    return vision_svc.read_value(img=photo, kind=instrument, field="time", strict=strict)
1:38:25
